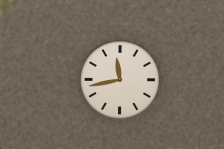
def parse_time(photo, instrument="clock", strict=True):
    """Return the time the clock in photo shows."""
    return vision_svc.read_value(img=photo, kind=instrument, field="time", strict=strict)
11:43
